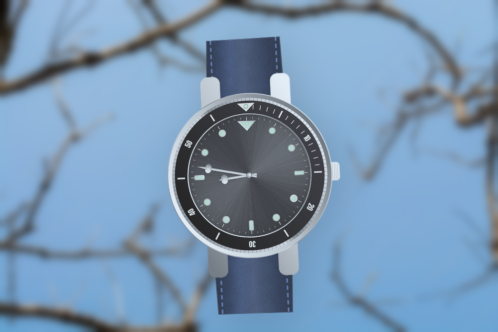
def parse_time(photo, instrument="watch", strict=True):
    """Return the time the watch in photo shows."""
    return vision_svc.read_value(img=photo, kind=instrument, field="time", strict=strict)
8:47
